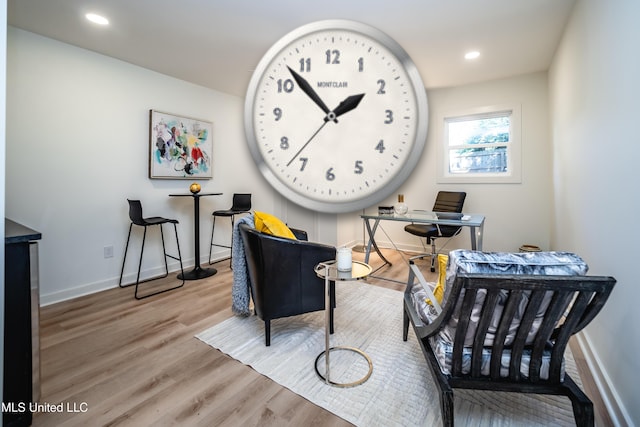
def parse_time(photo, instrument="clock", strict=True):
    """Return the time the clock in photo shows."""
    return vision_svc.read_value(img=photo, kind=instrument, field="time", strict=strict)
1:52:37
